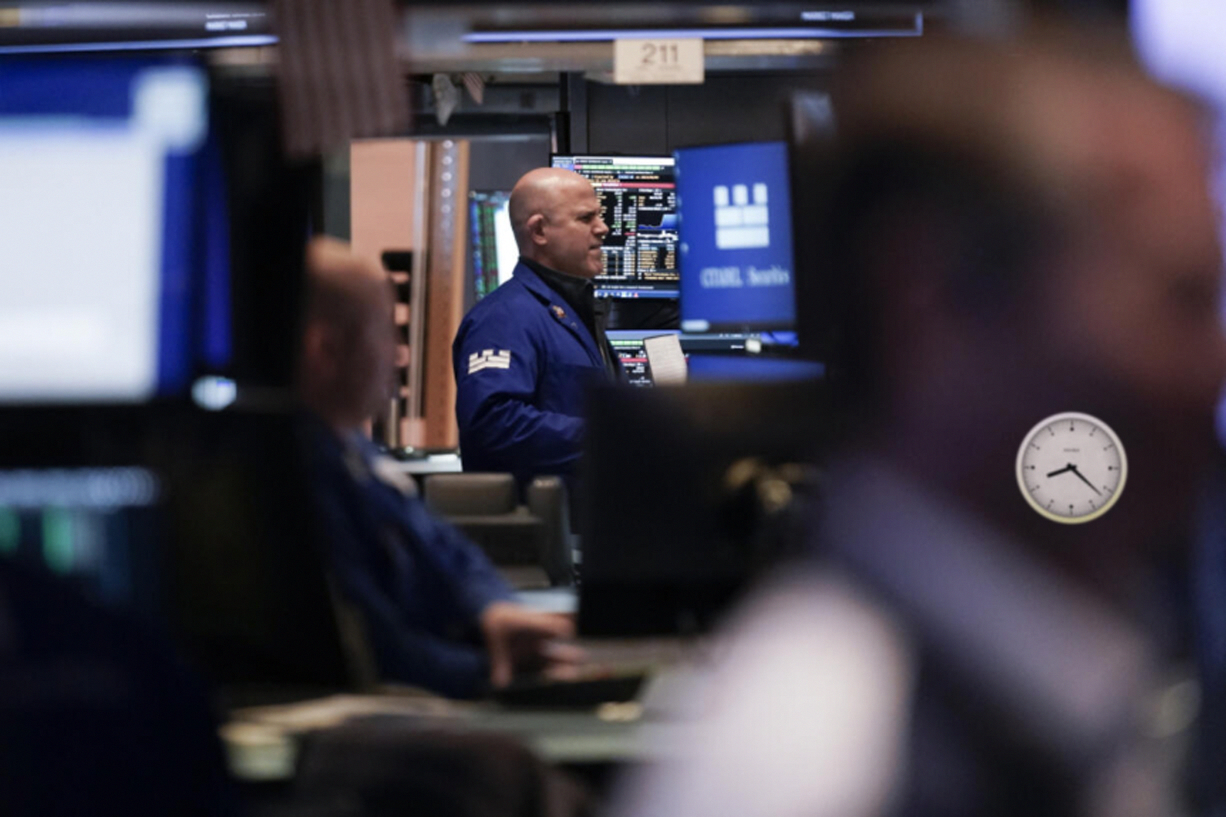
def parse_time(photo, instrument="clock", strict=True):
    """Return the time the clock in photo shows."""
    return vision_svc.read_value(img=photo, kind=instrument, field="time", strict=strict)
8:22
